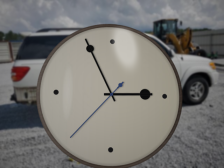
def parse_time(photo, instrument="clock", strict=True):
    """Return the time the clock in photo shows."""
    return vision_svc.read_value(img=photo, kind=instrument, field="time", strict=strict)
2:55:37
